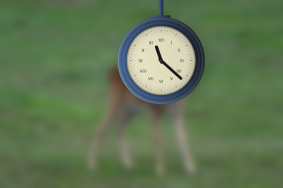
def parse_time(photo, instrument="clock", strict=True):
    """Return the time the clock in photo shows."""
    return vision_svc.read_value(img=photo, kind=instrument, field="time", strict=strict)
11:22
